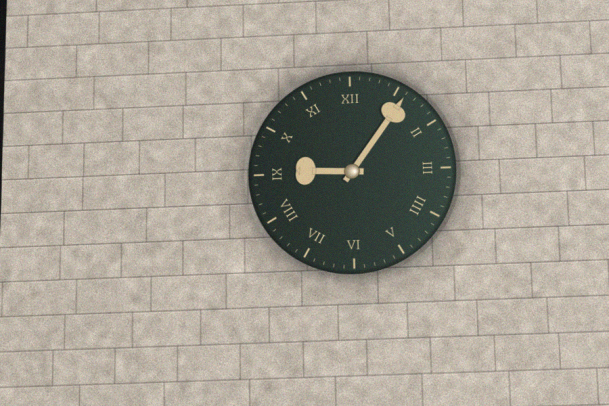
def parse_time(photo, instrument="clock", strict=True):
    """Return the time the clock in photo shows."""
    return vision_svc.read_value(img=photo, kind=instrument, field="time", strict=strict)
9:06
